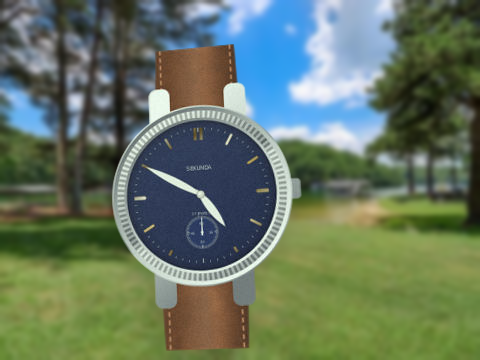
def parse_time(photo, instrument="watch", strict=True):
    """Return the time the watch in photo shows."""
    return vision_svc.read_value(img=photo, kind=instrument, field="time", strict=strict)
4:50
